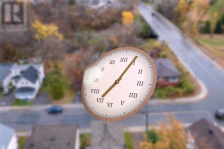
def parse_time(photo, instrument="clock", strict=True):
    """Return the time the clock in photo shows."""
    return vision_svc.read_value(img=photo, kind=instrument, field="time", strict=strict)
7:04
